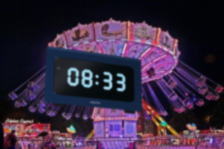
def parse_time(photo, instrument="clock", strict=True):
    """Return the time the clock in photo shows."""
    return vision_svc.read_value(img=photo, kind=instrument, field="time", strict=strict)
8:33
